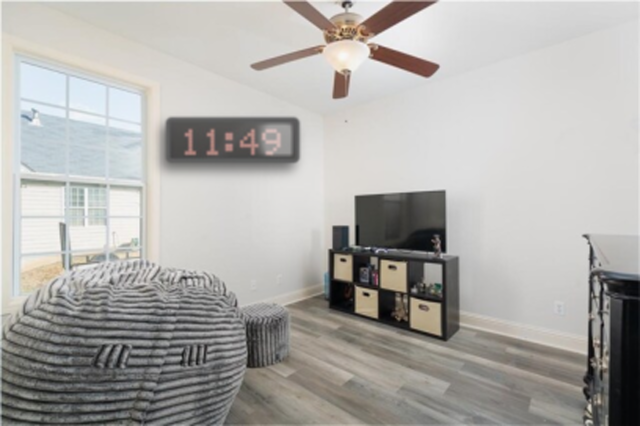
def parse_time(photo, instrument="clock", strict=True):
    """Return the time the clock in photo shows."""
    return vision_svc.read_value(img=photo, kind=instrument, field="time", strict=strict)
11:49
